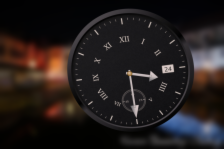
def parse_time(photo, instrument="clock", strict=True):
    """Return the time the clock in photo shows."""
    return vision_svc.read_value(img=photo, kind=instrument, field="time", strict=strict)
3:30
